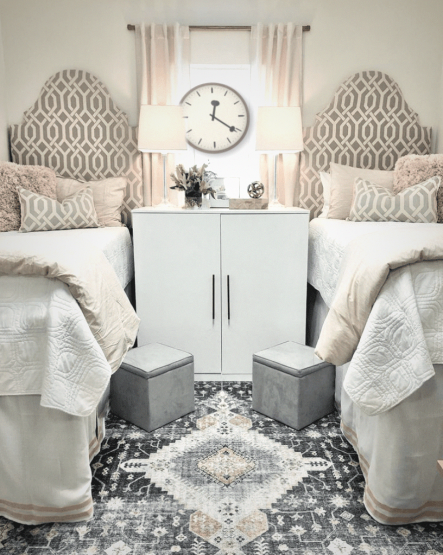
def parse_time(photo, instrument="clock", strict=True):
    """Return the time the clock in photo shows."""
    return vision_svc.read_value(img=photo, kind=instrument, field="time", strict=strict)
12:21
